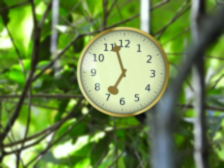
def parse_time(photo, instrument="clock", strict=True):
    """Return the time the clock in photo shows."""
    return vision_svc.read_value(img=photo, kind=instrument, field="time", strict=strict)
6:57
